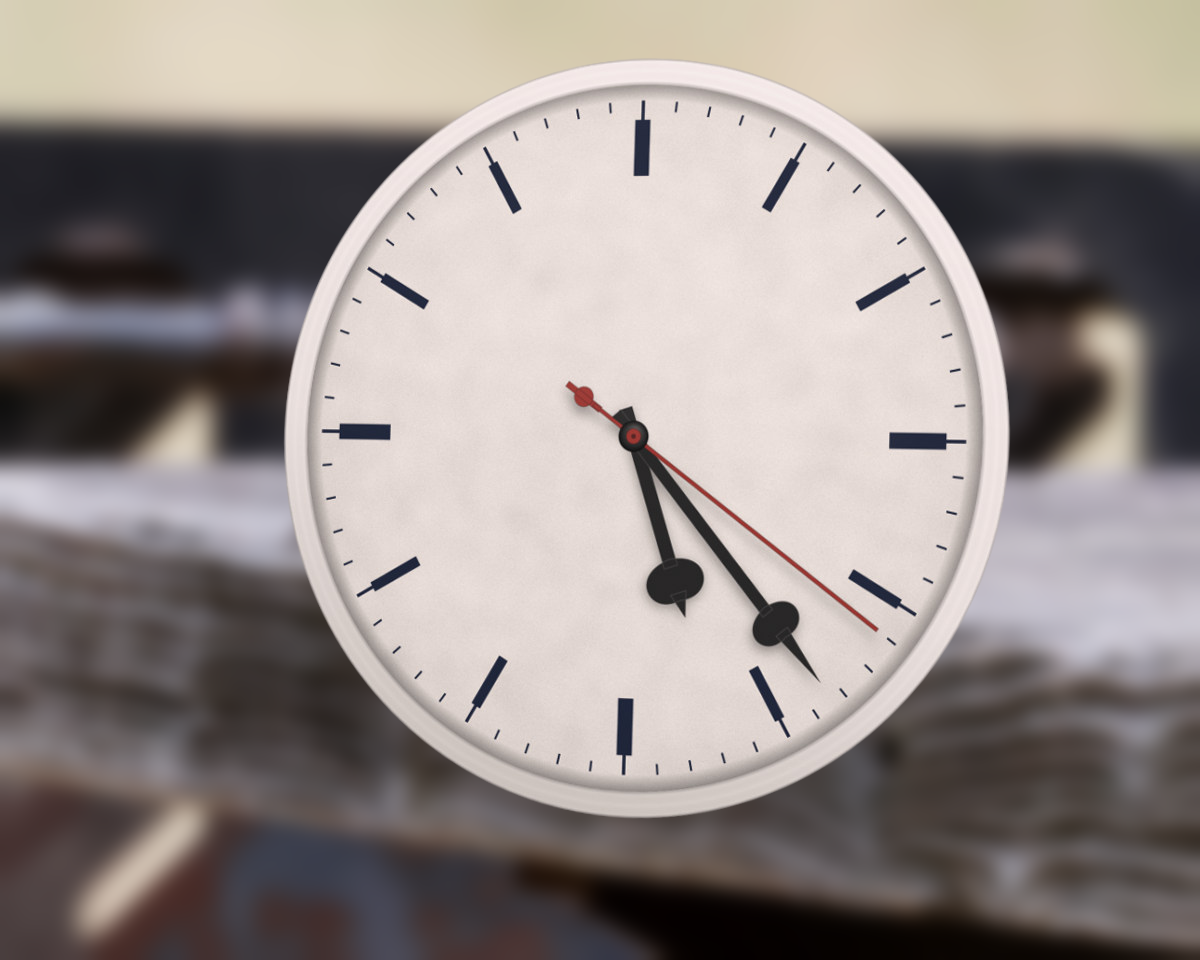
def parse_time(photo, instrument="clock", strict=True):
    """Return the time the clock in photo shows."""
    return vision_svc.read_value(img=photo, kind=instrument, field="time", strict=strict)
5:23:21
